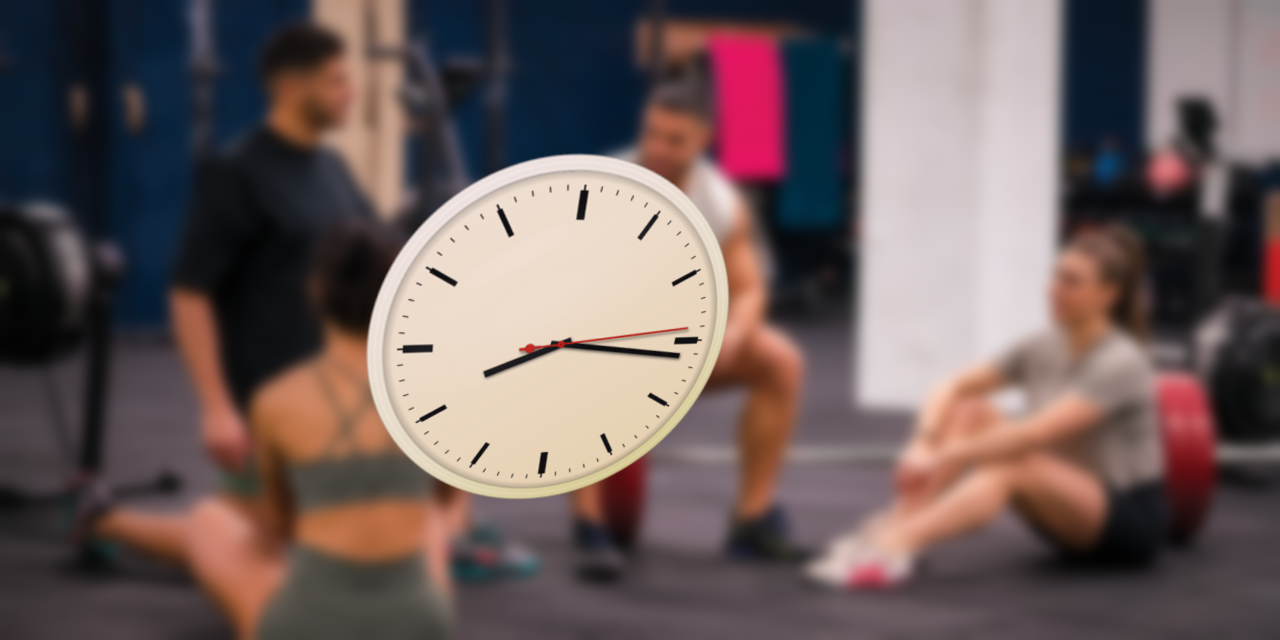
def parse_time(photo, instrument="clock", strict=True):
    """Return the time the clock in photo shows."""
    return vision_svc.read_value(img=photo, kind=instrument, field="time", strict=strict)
8:16:14
